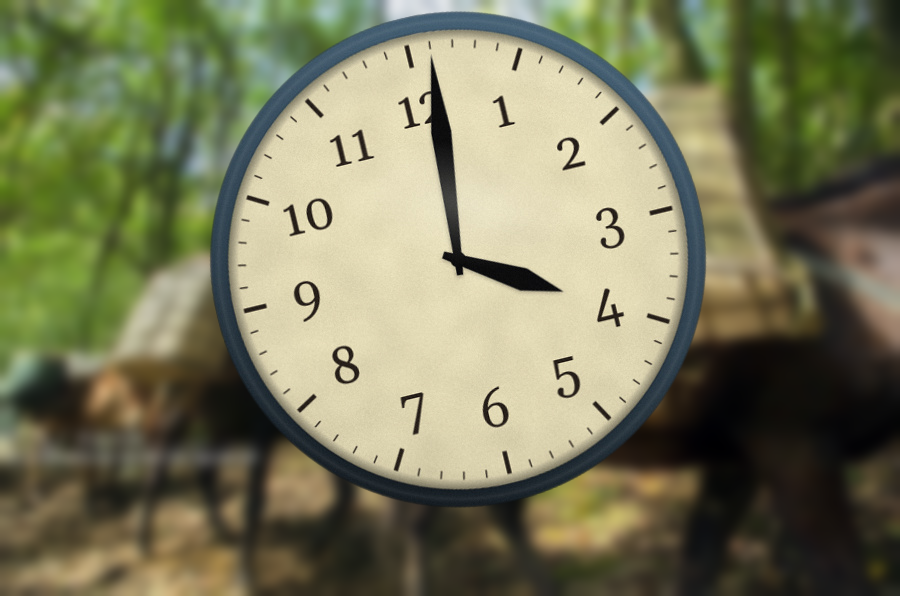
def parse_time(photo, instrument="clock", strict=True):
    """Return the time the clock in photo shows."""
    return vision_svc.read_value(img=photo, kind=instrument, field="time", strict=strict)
4:01
